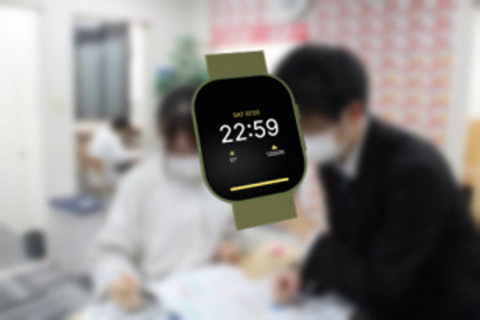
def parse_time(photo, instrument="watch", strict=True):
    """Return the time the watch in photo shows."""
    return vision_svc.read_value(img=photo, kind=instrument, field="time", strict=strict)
22:59
